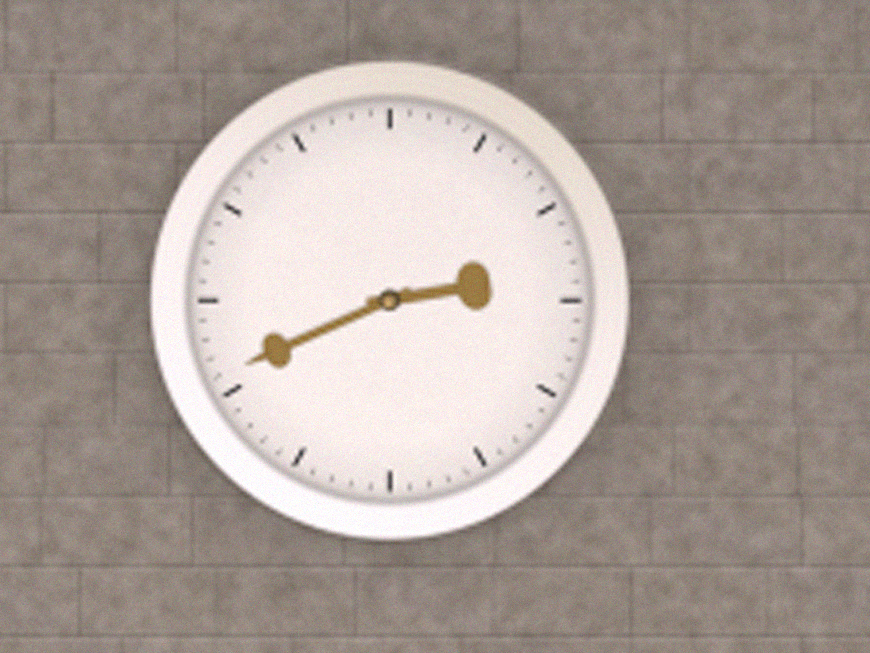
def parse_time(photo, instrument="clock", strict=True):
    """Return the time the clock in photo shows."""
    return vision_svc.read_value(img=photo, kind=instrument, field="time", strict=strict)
2:41
